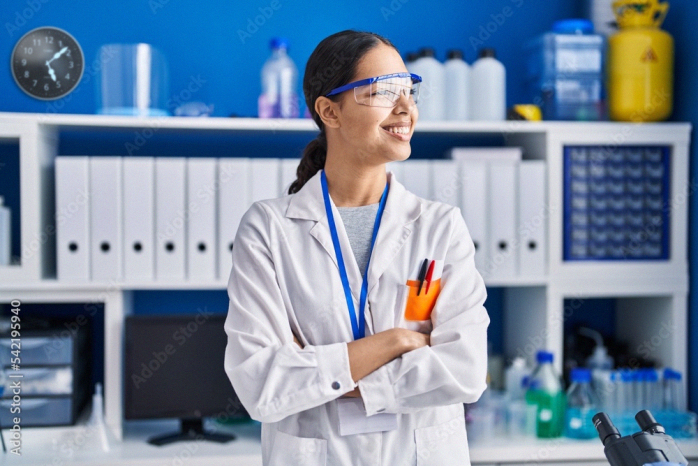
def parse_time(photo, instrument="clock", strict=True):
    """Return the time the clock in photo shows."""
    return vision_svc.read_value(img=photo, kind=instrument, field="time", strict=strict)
5:08
